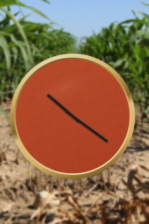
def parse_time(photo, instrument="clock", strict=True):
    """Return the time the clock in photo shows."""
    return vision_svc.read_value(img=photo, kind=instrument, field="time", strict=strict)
10:21
